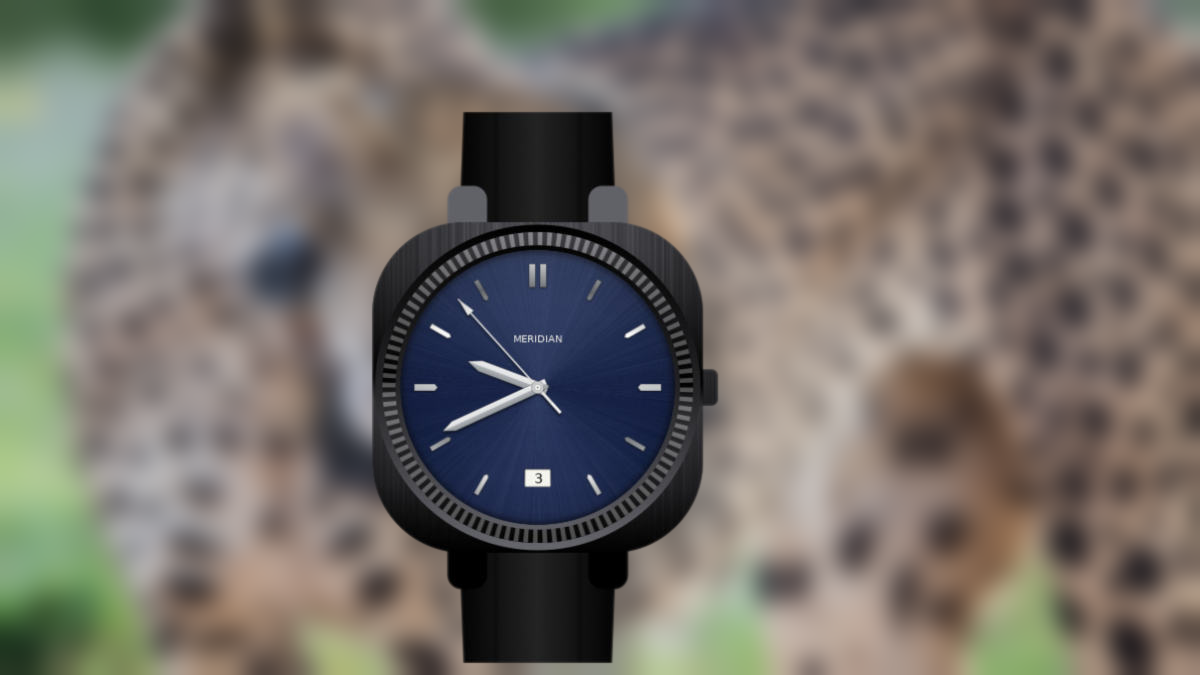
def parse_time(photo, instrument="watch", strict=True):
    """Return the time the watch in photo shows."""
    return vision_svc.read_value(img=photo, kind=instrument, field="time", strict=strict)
9:40:53
